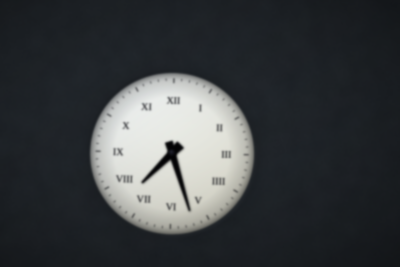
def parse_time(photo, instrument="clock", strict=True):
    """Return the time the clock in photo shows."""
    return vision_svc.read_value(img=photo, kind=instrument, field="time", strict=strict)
7:27
